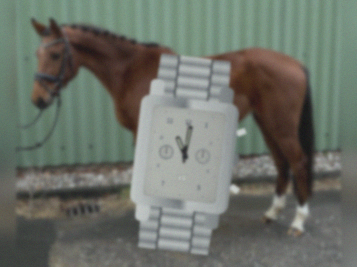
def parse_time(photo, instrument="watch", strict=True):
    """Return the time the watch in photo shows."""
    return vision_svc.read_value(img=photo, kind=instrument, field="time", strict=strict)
11:01
